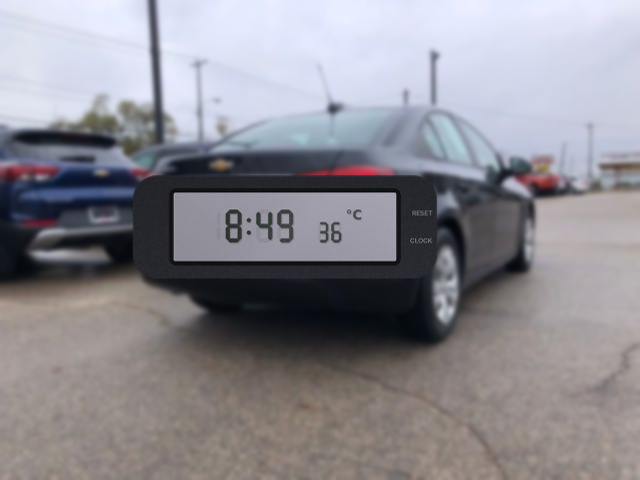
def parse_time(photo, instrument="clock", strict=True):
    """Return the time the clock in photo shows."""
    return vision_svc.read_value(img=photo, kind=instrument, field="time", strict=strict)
8:49
